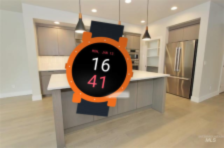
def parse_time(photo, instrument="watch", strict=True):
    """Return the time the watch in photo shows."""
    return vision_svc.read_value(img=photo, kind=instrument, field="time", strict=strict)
16:41
